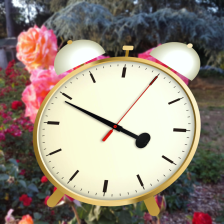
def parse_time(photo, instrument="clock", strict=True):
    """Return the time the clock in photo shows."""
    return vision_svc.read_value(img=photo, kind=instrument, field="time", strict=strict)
3:49:05
